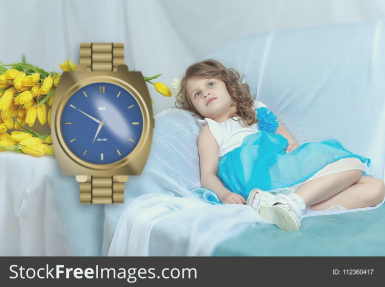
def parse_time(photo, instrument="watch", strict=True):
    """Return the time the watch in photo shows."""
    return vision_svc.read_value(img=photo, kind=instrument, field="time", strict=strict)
6:50
